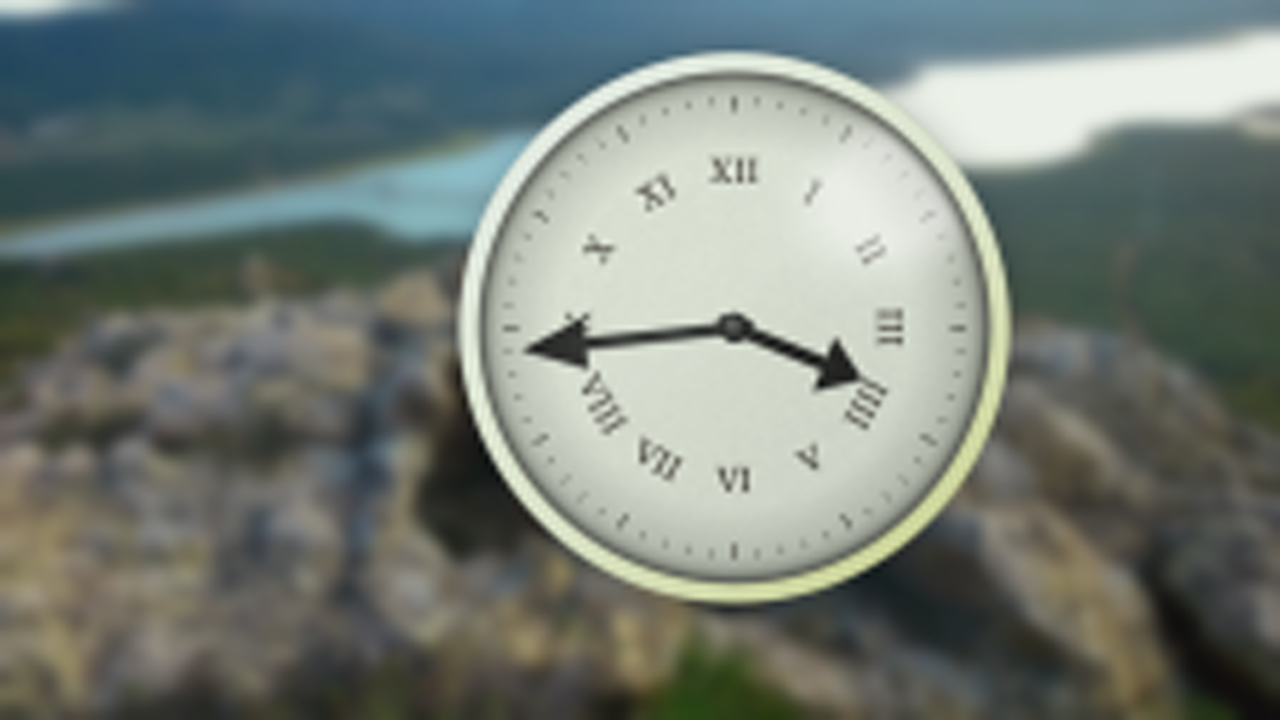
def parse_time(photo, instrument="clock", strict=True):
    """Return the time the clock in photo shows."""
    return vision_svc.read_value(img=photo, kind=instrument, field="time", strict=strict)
3:44
